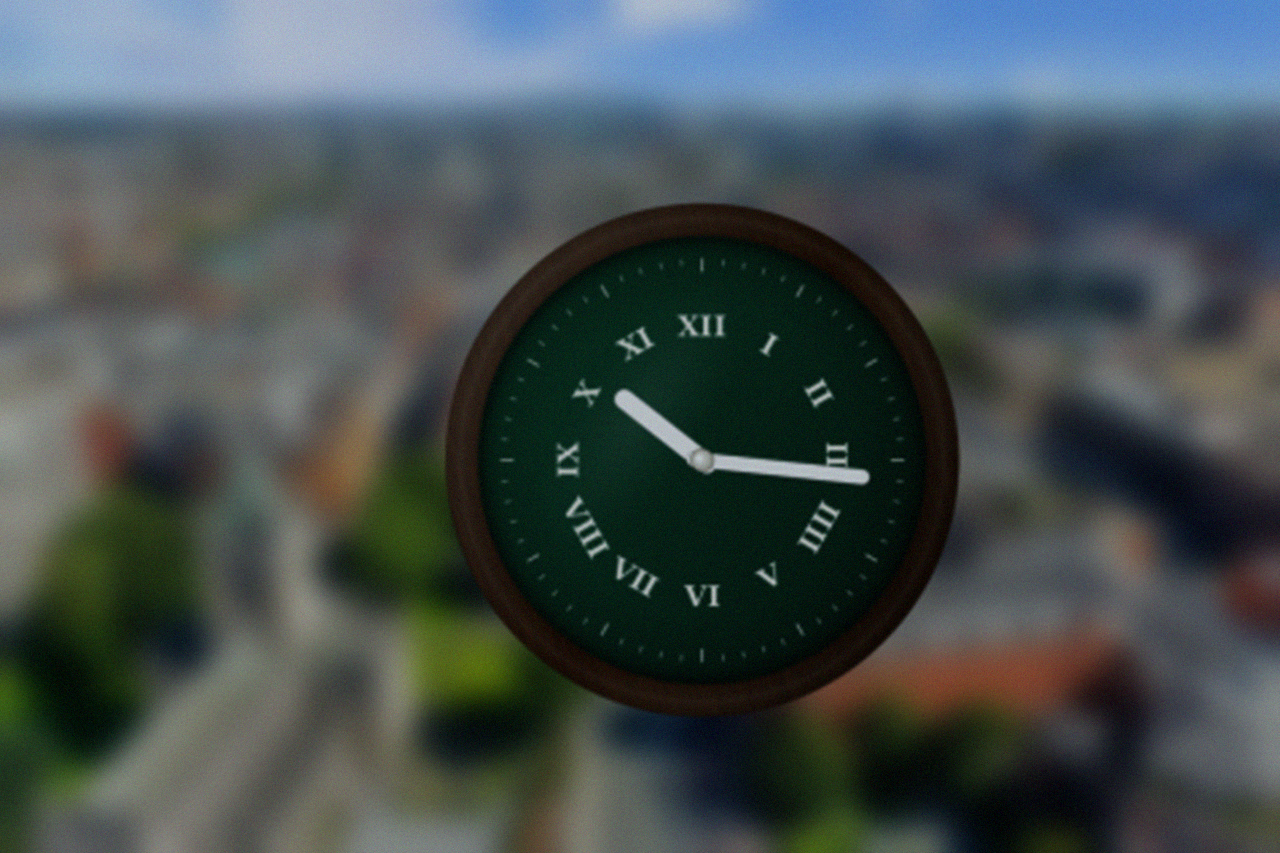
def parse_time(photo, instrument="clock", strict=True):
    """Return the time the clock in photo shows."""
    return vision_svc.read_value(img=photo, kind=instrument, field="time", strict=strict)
10:16
